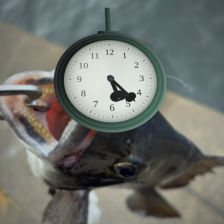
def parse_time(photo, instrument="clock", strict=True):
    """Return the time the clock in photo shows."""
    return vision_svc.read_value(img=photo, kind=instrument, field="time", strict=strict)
5:23
